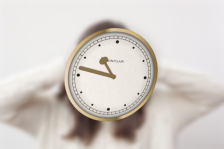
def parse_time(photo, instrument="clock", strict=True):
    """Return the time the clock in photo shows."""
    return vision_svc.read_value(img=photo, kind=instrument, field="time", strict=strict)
10:47
